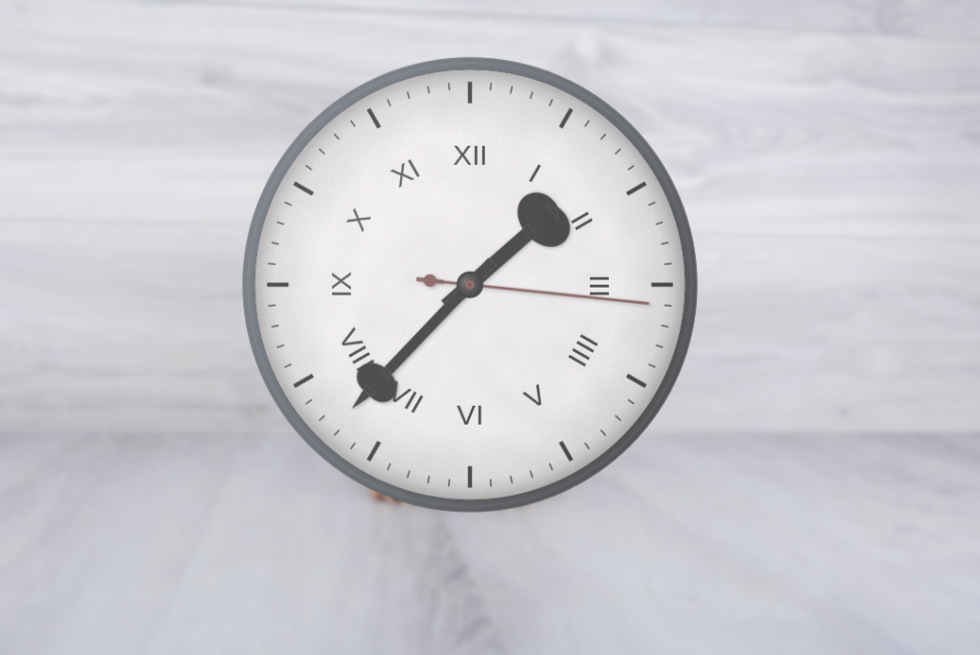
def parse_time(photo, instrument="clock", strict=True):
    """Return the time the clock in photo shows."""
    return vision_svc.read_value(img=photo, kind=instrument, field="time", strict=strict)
1:37:16
